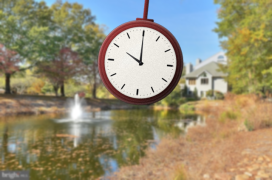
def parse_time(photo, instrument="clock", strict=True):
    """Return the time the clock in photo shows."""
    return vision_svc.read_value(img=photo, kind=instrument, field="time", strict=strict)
10:00
